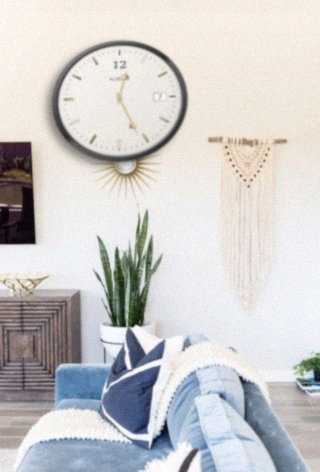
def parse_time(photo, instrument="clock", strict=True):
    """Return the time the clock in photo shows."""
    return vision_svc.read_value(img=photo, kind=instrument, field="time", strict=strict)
12:26
